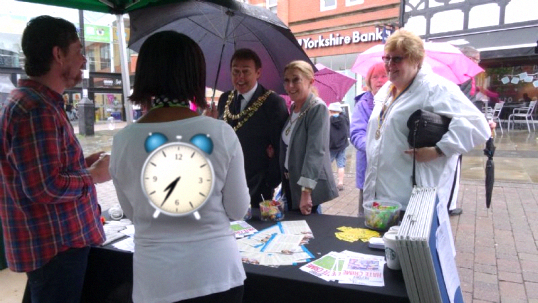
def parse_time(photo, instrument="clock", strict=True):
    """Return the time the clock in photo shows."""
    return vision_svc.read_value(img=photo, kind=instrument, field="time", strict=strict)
7:35
